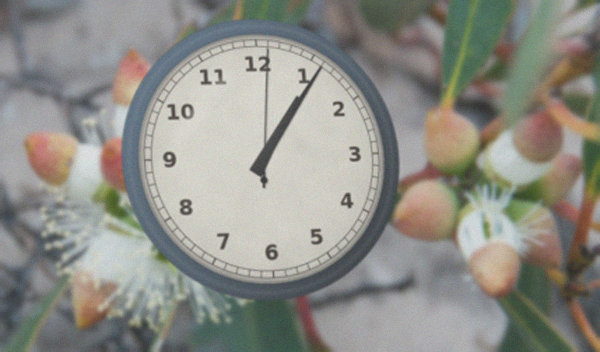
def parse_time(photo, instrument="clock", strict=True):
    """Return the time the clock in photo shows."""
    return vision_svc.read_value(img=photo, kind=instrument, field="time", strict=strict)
1:06:01
